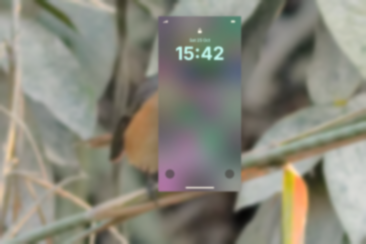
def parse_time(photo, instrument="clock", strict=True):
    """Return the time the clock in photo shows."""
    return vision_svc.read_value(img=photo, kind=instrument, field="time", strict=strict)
15:42
